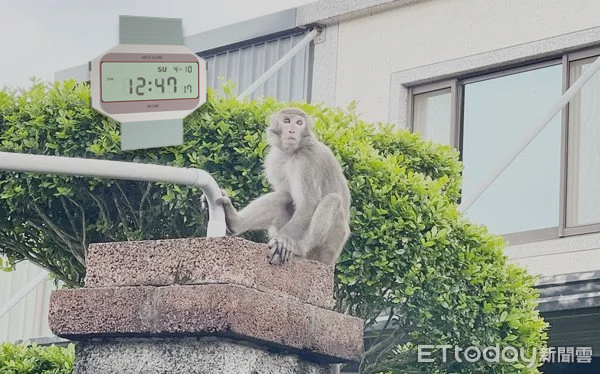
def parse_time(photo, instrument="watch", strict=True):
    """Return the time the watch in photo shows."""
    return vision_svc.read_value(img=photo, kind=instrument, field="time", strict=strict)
12:47:17
